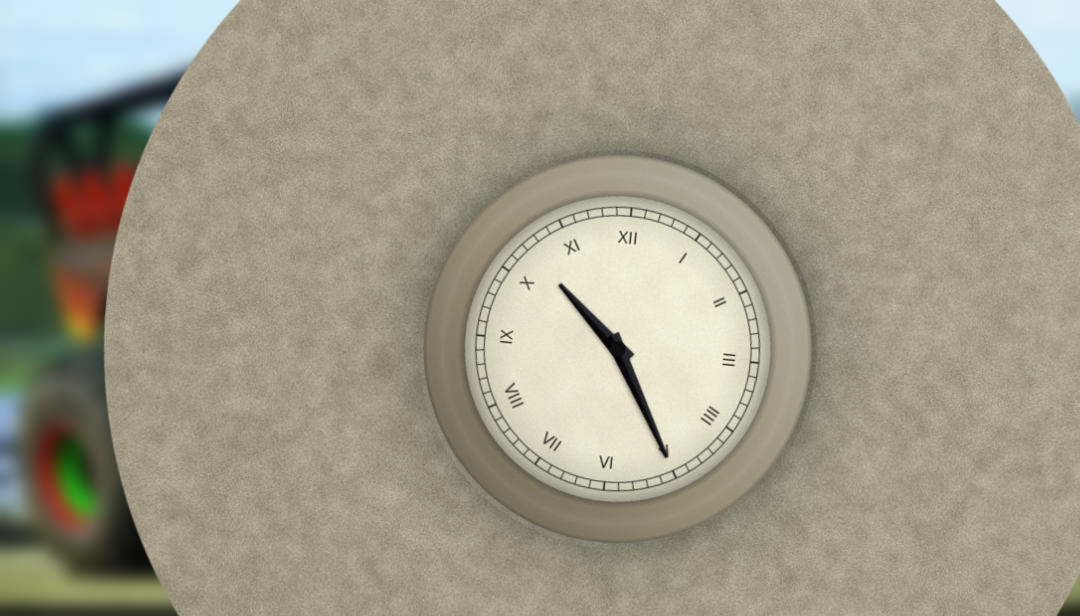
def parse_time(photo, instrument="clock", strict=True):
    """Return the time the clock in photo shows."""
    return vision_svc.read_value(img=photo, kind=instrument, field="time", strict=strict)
10:25
